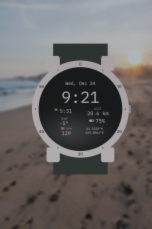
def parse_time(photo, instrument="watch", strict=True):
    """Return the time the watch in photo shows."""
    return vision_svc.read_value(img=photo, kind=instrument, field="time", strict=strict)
9:21
